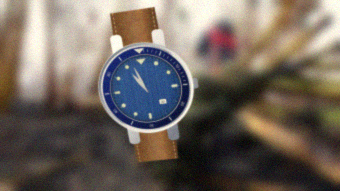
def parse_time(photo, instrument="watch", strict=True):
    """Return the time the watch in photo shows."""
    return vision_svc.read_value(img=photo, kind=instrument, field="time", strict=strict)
10:57
